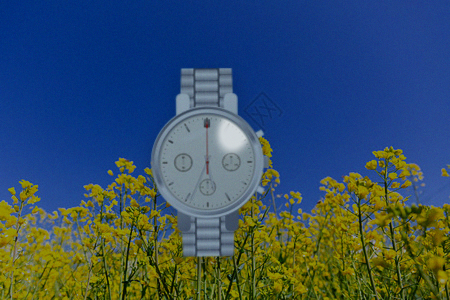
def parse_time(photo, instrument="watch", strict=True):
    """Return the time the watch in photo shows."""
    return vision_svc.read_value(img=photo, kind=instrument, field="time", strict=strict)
5:34
